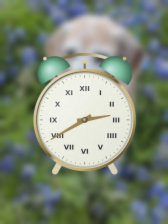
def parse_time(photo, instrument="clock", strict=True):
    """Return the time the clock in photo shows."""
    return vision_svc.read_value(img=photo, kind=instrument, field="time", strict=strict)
2:40
